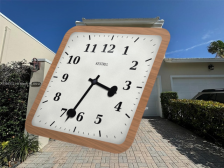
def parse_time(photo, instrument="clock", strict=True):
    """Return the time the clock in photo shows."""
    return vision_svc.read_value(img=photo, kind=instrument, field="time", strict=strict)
3:33
